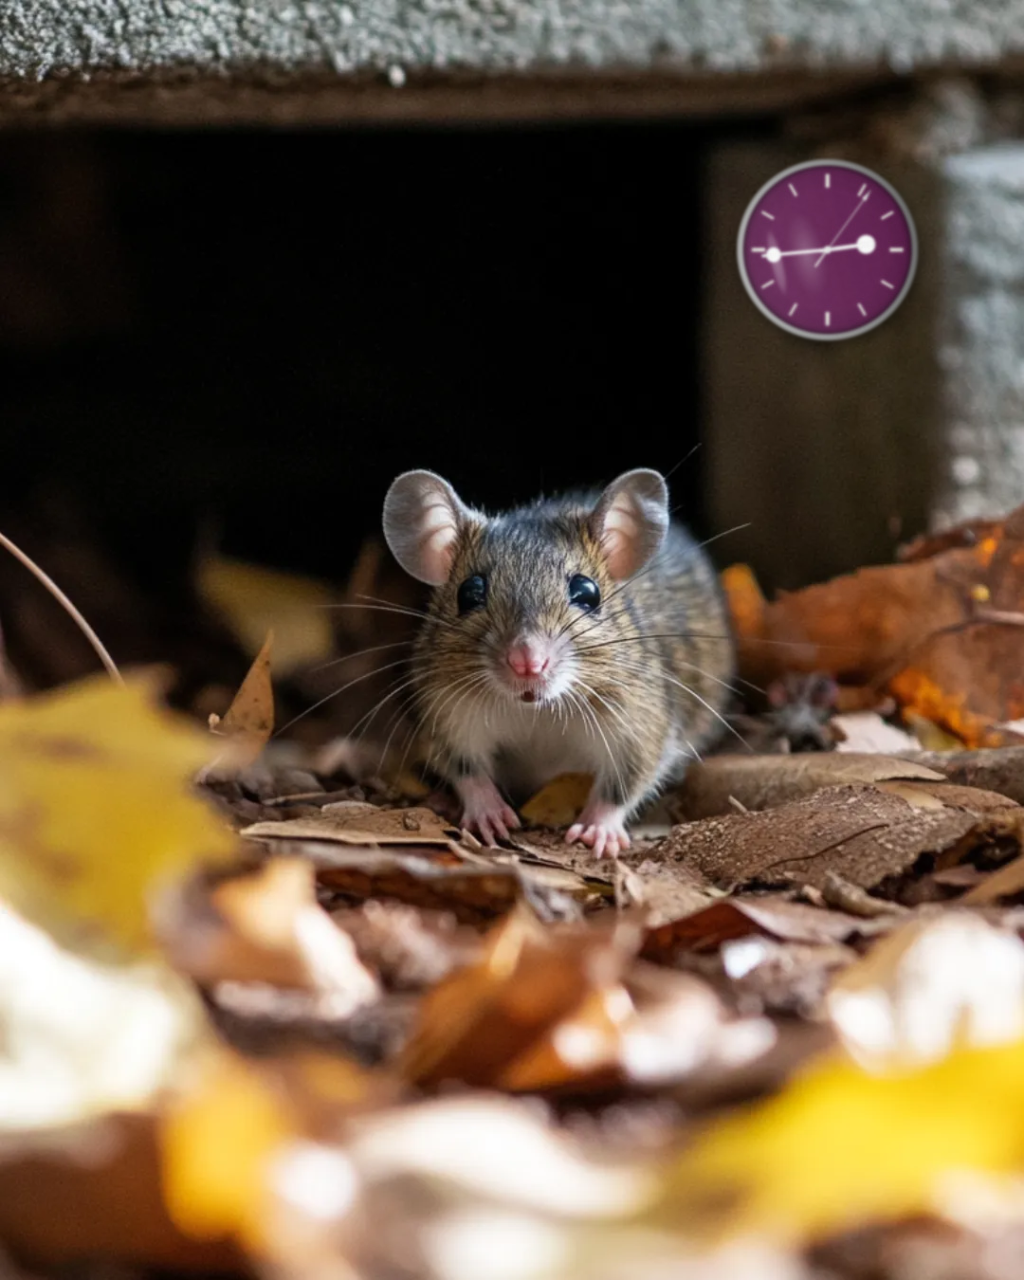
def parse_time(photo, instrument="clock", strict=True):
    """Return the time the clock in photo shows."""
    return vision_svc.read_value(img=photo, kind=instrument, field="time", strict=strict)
2:44:06
